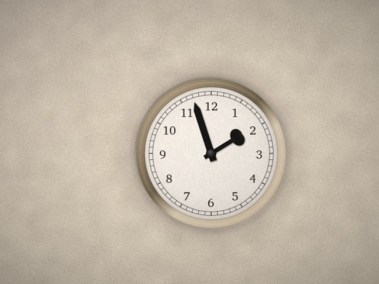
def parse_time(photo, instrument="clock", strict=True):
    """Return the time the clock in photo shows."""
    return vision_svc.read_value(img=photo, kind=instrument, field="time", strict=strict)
1:57
